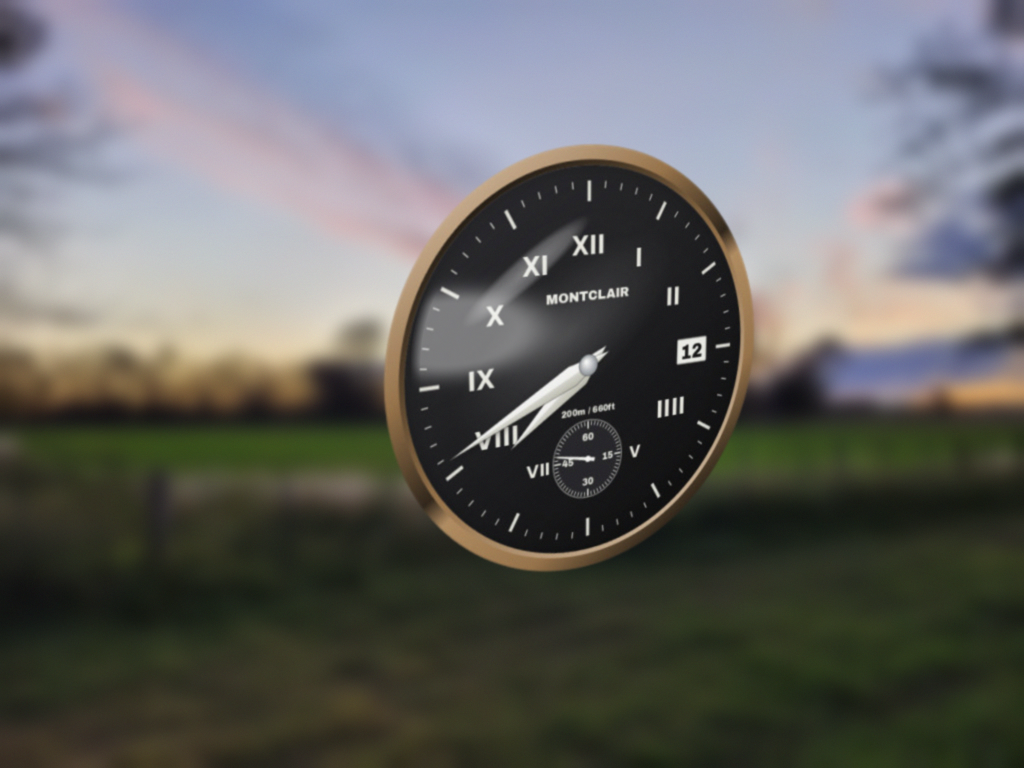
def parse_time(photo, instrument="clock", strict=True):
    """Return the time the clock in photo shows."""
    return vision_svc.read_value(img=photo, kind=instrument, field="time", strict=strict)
7:40:47
